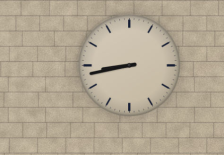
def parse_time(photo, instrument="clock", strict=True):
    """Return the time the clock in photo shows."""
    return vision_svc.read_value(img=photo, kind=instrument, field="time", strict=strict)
8:43
